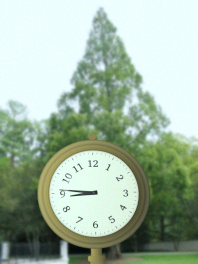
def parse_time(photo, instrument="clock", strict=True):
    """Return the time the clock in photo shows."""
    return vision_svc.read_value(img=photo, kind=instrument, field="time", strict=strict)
8:46
